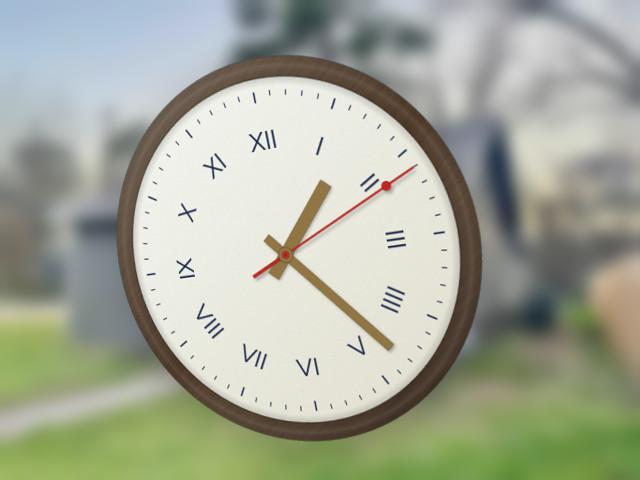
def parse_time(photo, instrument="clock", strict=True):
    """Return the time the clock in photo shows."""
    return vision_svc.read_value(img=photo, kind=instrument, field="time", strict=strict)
1:23:11
